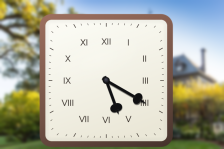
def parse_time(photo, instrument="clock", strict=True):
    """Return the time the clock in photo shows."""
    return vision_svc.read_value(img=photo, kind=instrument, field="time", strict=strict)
5:20
